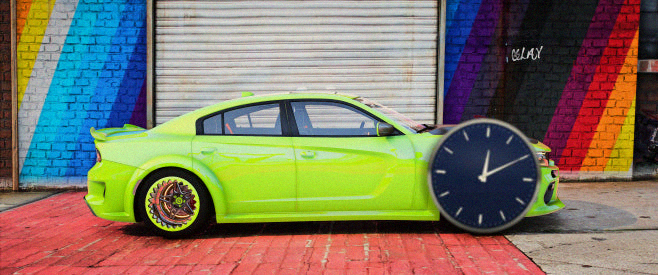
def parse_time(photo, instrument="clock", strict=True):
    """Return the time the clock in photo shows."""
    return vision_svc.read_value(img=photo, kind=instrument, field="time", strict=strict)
12:10
